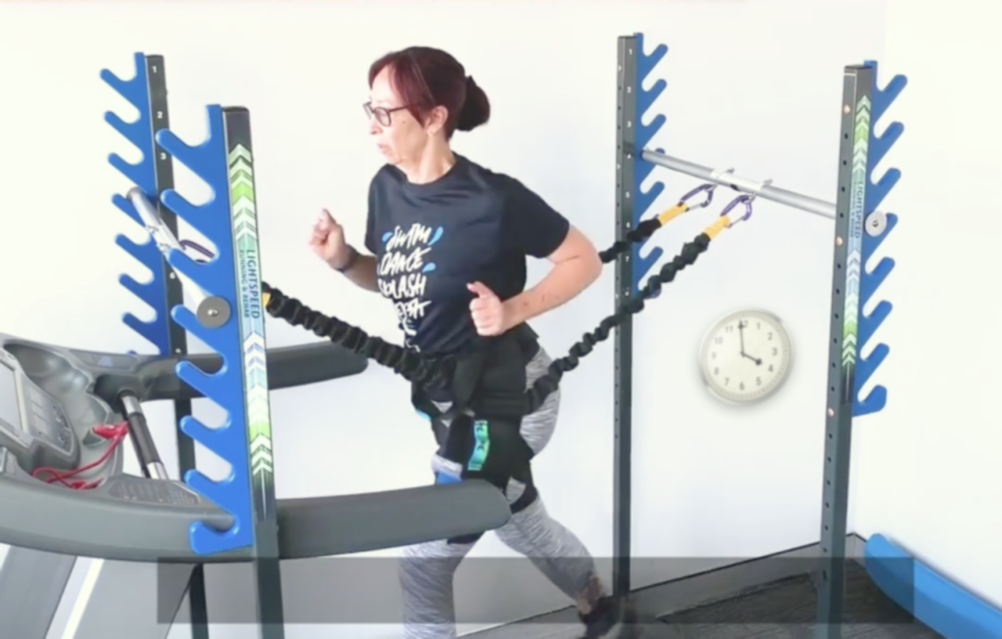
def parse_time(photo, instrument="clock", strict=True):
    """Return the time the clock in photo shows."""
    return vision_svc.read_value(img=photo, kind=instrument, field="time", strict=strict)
3:59
